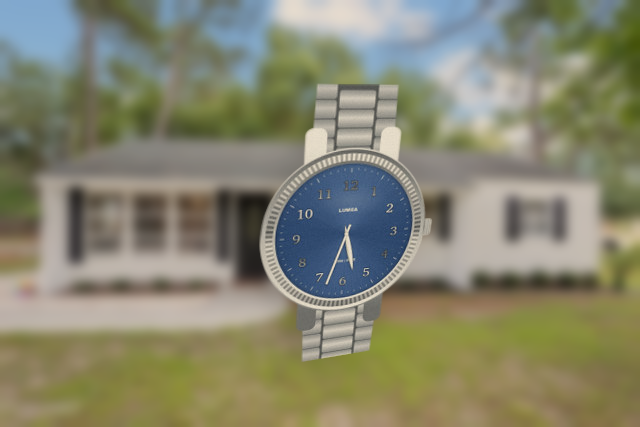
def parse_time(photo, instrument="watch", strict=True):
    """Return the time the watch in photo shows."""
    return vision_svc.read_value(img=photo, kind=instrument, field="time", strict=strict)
5:33
